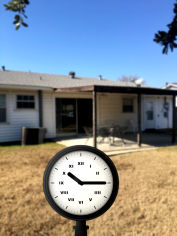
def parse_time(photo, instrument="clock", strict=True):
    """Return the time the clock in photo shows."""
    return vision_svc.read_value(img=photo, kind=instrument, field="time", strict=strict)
10:15
